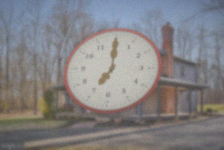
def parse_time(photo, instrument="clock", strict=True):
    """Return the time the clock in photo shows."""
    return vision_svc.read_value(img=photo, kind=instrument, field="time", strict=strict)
7:00
